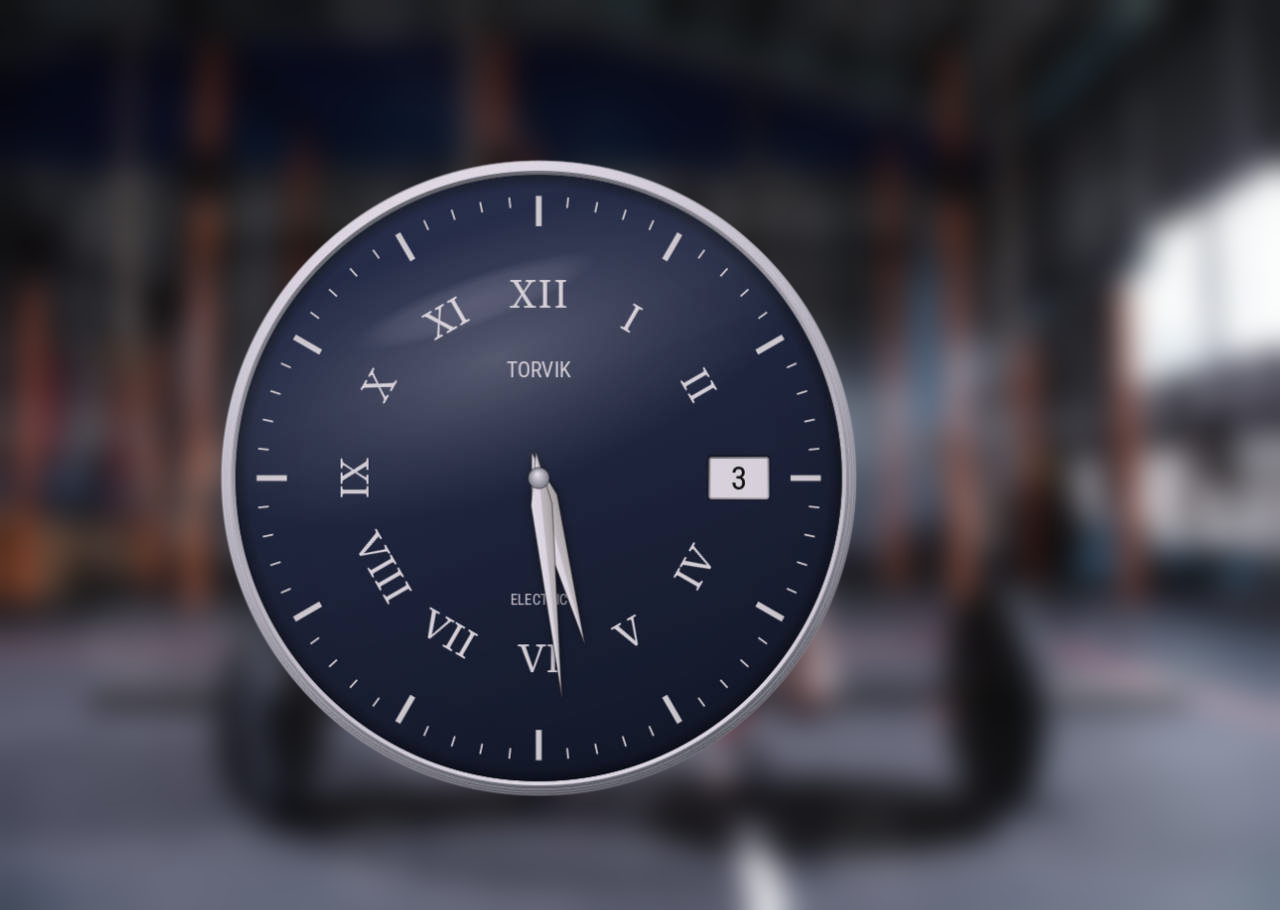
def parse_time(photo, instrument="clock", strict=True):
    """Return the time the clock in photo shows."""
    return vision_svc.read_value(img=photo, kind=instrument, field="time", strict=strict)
5:29
